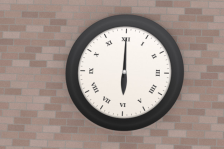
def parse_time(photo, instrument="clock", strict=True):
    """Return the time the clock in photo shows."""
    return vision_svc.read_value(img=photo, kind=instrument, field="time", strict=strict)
6:00
